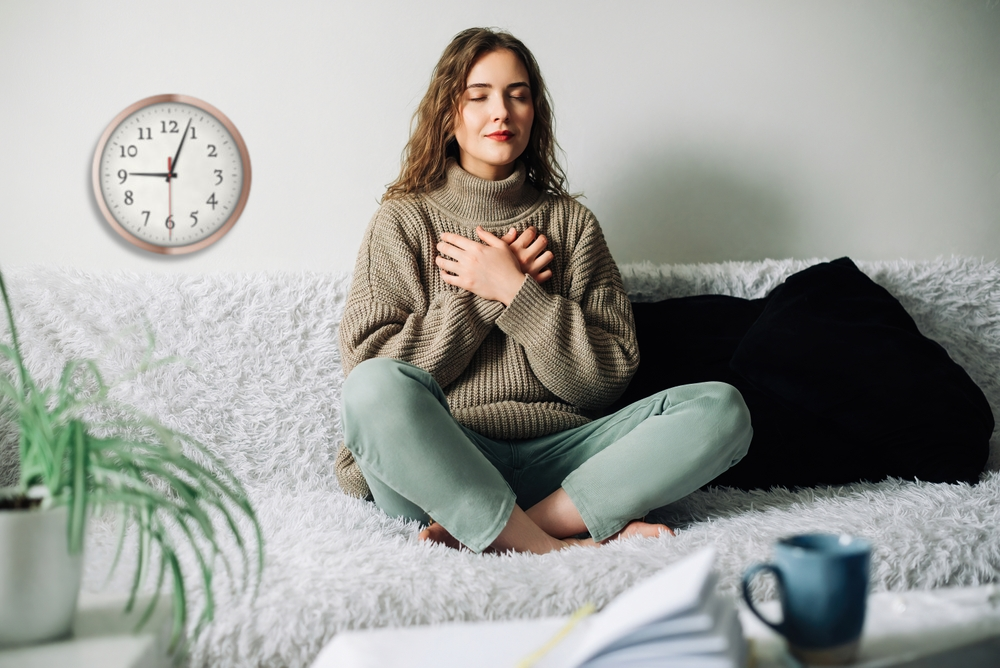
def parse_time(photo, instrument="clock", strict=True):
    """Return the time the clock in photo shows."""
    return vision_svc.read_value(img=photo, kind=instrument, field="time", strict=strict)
9:03:30
